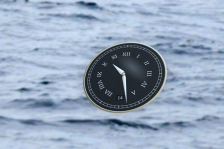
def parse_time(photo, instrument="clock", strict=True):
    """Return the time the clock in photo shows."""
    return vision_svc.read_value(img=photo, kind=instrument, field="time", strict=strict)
10:28
